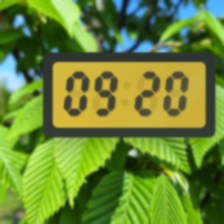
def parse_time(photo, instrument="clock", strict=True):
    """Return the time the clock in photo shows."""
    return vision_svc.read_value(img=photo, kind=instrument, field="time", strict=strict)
9:20
